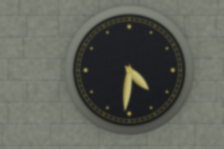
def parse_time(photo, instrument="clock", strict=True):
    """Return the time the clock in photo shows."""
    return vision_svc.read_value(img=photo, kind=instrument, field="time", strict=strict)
4:31
